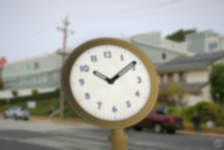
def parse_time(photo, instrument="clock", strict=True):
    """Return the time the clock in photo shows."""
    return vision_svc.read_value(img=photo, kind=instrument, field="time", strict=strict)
10:09
